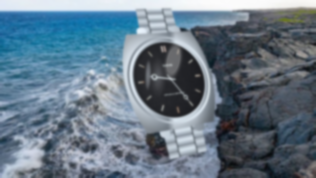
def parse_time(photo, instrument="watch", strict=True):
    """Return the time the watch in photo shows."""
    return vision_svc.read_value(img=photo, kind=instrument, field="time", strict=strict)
9:25
